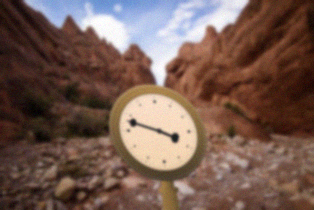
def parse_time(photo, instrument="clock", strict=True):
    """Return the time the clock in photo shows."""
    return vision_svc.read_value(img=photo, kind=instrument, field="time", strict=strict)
3:48
